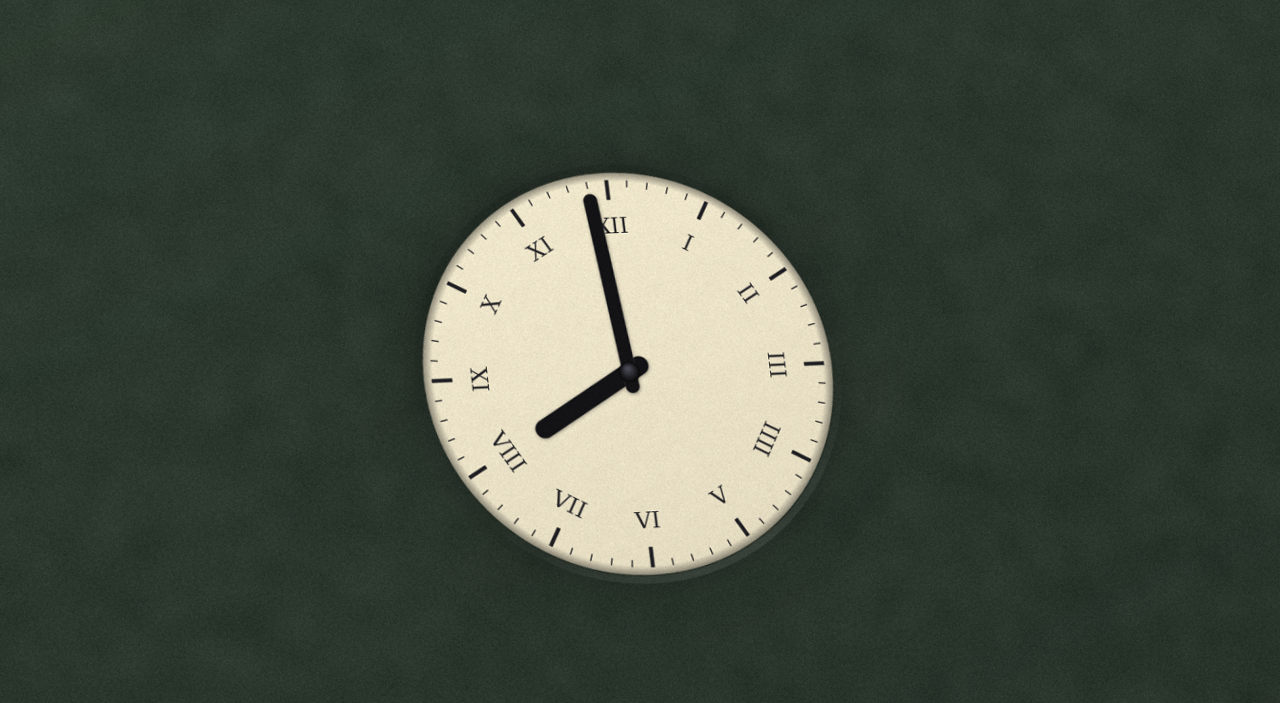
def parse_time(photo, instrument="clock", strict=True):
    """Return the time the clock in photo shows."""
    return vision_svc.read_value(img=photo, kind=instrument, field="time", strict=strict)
7:59
